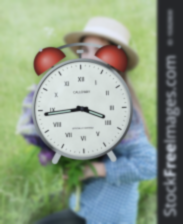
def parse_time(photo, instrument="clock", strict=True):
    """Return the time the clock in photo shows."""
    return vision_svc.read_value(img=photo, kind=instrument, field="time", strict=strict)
3:44
